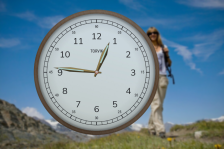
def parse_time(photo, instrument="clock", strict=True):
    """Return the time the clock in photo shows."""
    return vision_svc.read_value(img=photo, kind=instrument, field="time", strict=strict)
12:46
